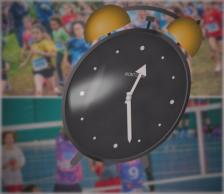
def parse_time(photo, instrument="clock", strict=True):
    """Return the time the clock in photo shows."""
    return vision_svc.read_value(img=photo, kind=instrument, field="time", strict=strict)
12:27
